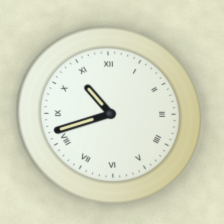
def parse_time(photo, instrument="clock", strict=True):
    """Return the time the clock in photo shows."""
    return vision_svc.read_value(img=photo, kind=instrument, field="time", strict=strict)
10:42
